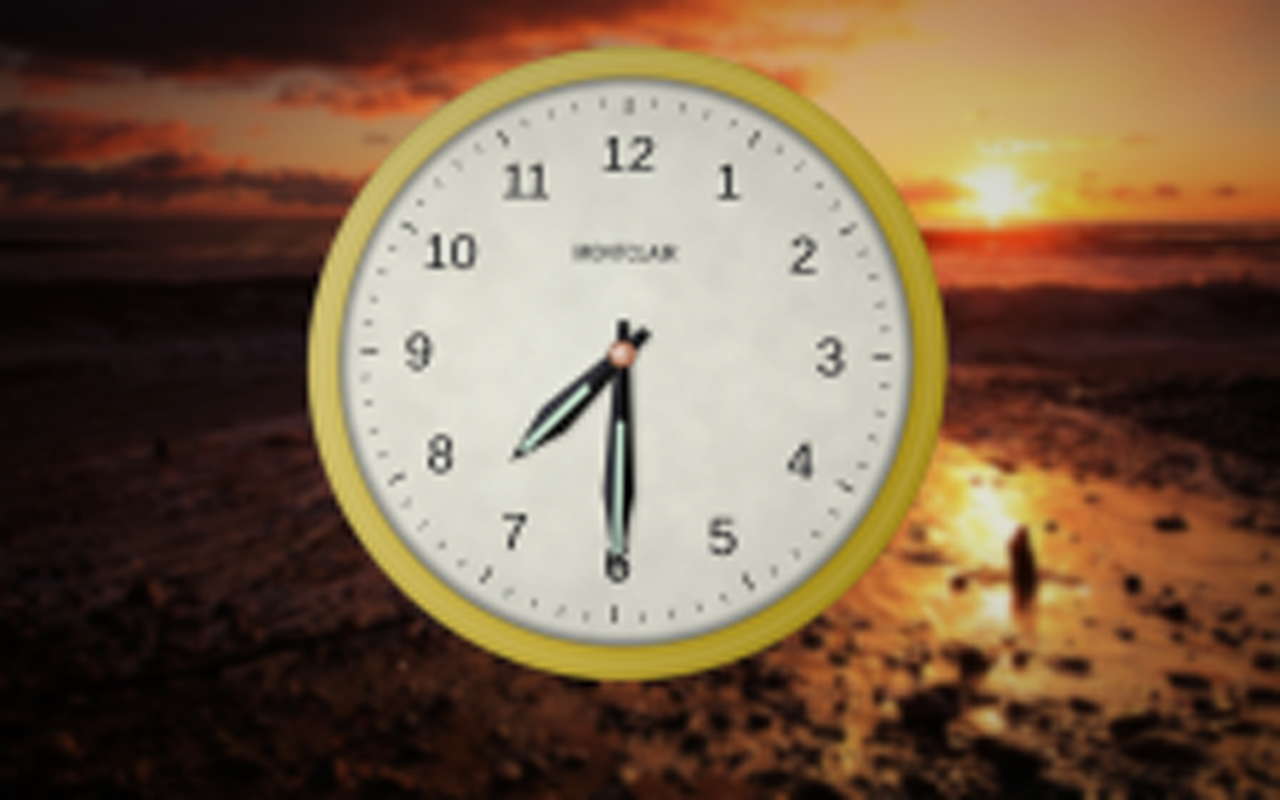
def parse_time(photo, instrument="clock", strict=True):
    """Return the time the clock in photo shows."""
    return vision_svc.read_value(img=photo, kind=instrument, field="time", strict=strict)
7:30
